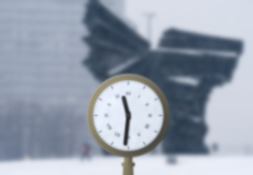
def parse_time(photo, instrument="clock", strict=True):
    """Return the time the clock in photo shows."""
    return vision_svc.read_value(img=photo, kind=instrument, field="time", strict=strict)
11:31
